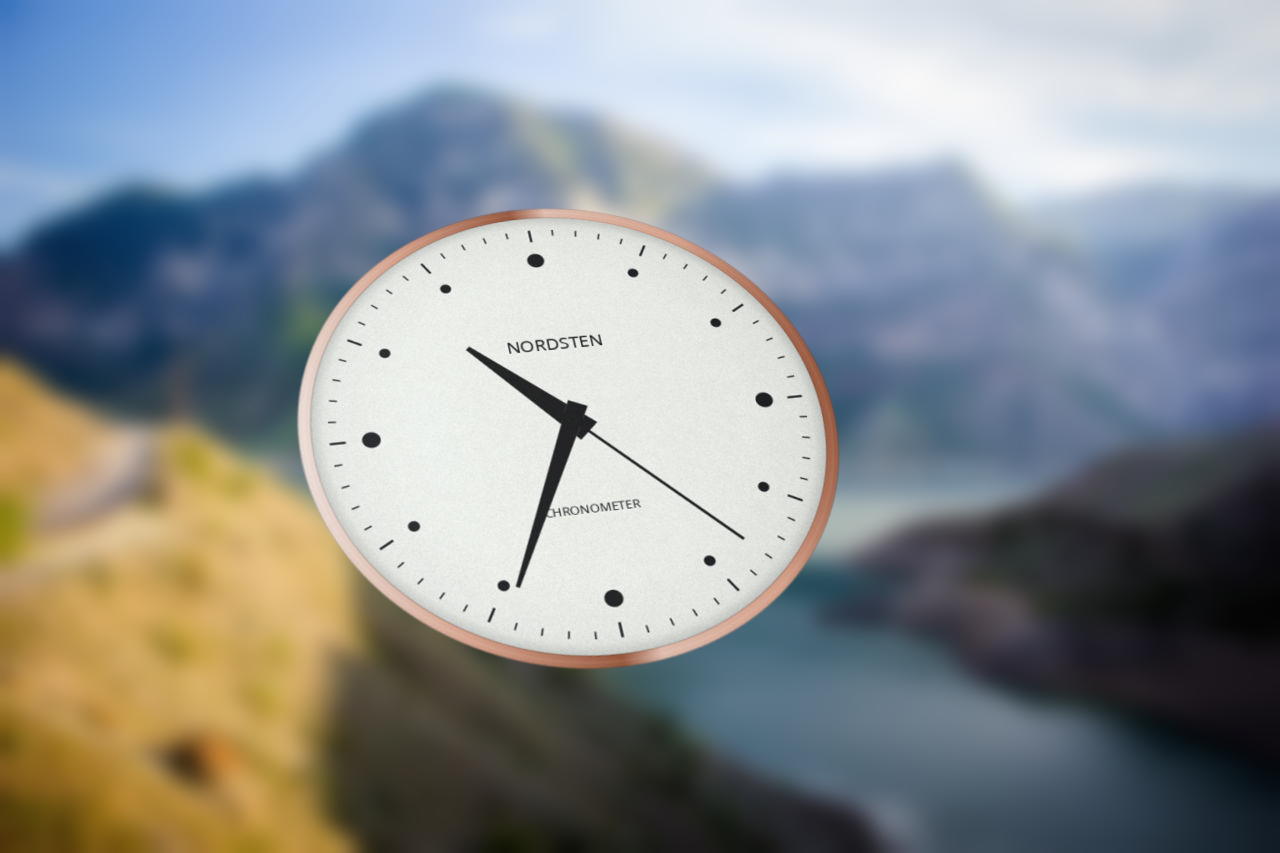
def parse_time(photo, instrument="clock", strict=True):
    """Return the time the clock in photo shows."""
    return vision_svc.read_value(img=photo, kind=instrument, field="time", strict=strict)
10:34:23
